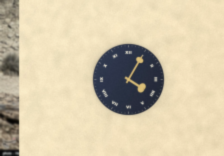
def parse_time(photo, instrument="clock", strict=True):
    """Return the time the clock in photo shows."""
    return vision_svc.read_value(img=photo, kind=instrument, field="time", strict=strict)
4:05
